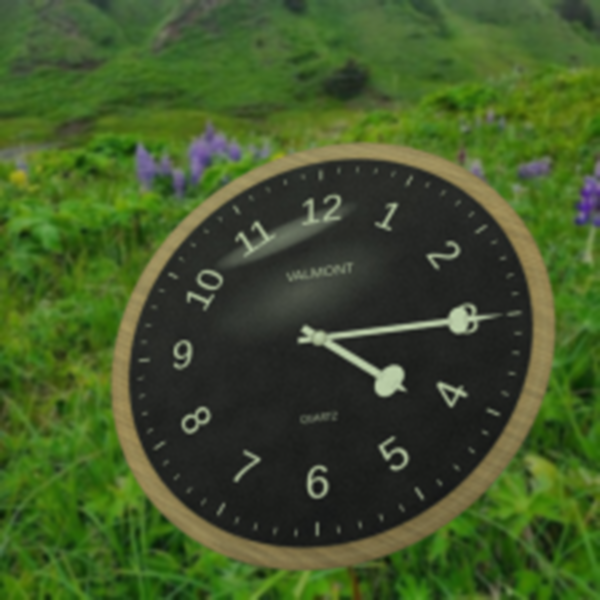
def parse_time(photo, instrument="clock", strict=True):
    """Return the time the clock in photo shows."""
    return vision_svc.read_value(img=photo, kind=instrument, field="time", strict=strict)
4:15
